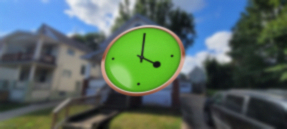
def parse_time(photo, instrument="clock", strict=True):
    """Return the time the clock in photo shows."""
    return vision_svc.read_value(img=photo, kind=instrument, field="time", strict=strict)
4:00
